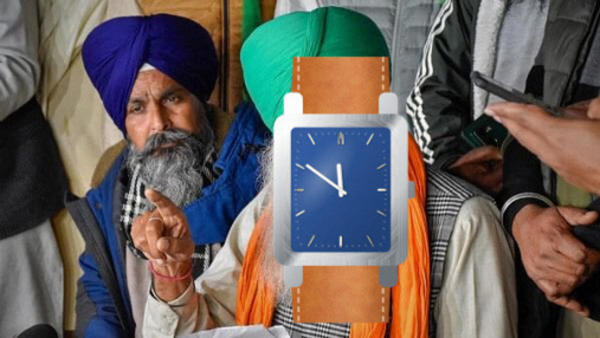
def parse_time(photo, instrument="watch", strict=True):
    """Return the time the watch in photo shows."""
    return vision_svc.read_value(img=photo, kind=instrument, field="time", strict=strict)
11:51
